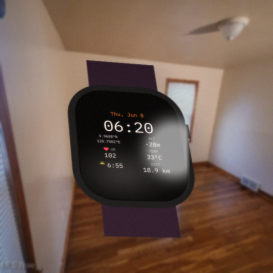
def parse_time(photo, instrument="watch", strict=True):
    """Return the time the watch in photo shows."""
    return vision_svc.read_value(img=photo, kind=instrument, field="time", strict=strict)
6:20
